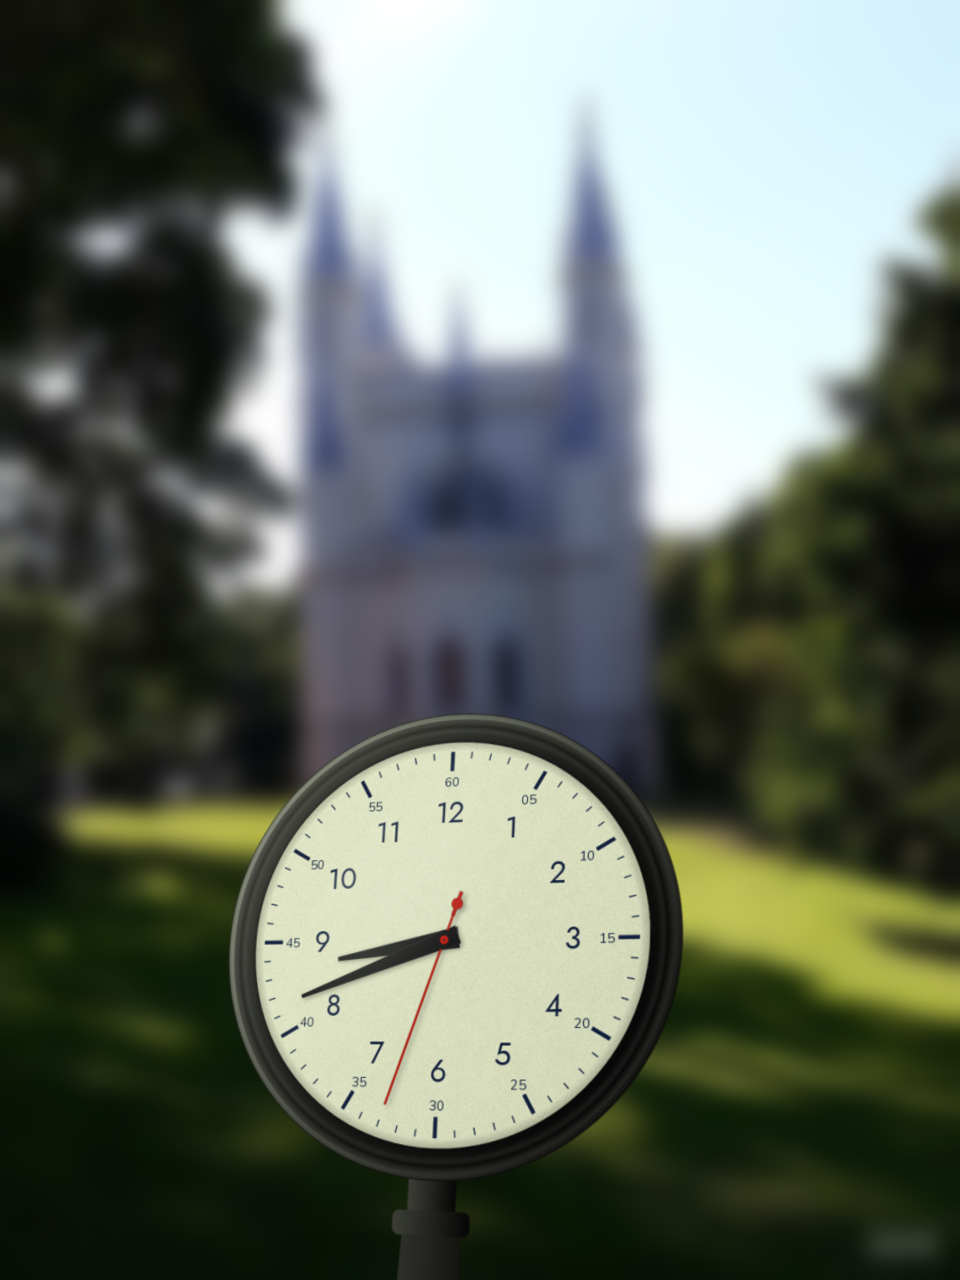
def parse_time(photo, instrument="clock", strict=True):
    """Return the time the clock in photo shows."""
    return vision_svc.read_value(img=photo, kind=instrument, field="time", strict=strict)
8:41:33
